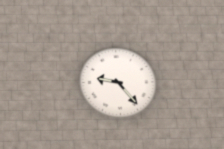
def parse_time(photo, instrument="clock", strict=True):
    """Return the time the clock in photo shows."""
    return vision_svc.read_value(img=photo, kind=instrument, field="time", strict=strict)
9:24
